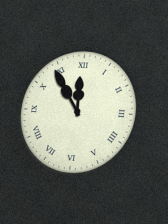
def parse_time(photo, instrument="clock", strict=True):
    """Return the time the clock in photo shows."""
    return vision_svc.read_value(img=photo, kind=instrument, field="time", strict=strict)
11:54
